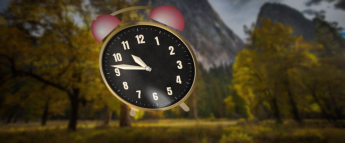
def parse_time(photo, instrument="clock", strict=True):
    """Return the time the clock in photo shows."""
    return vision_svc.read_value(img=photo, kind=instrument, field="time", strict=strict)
10:47
